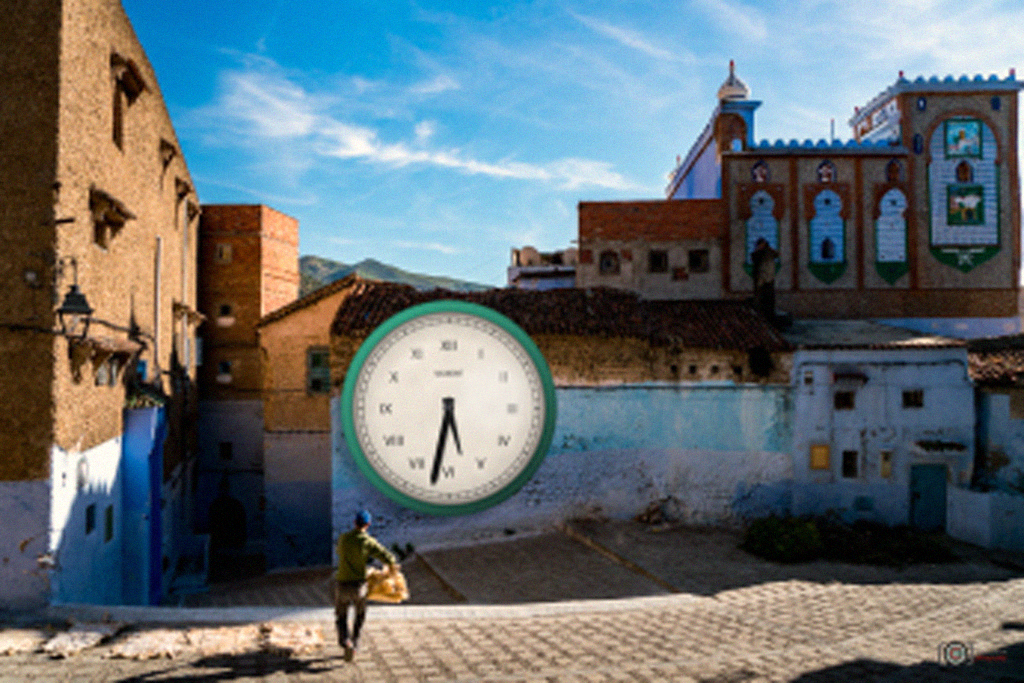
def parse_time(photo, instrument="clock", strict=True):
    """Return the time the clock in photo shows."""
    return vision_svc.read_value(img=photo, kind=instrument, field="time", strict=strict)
5:32
